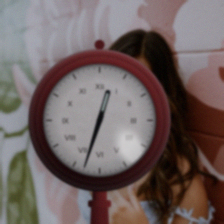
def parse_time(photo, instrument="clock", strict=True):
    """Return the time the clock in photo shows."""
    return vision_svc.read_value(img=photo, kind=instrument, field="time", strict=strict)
12:33
